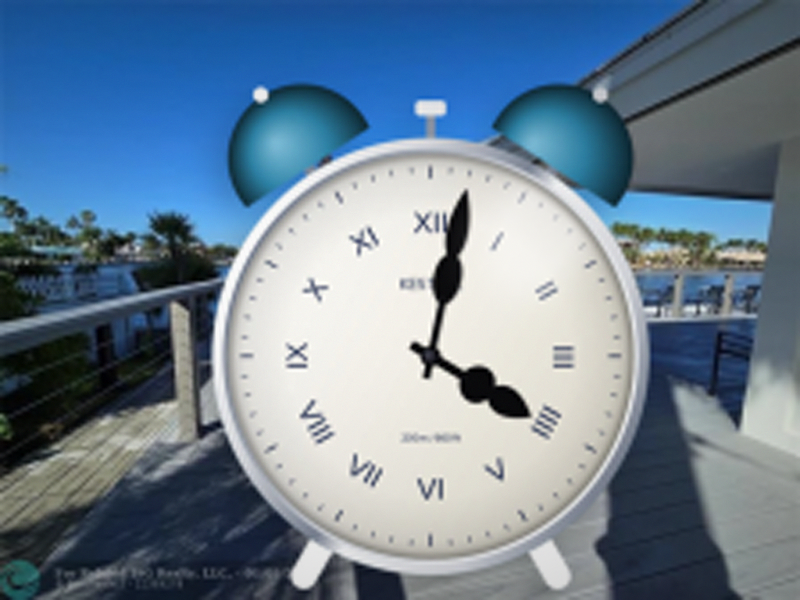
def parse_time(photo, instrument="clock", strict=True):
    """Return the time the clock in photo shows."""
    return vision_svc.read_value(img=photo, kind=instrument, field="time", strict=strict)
4:02
